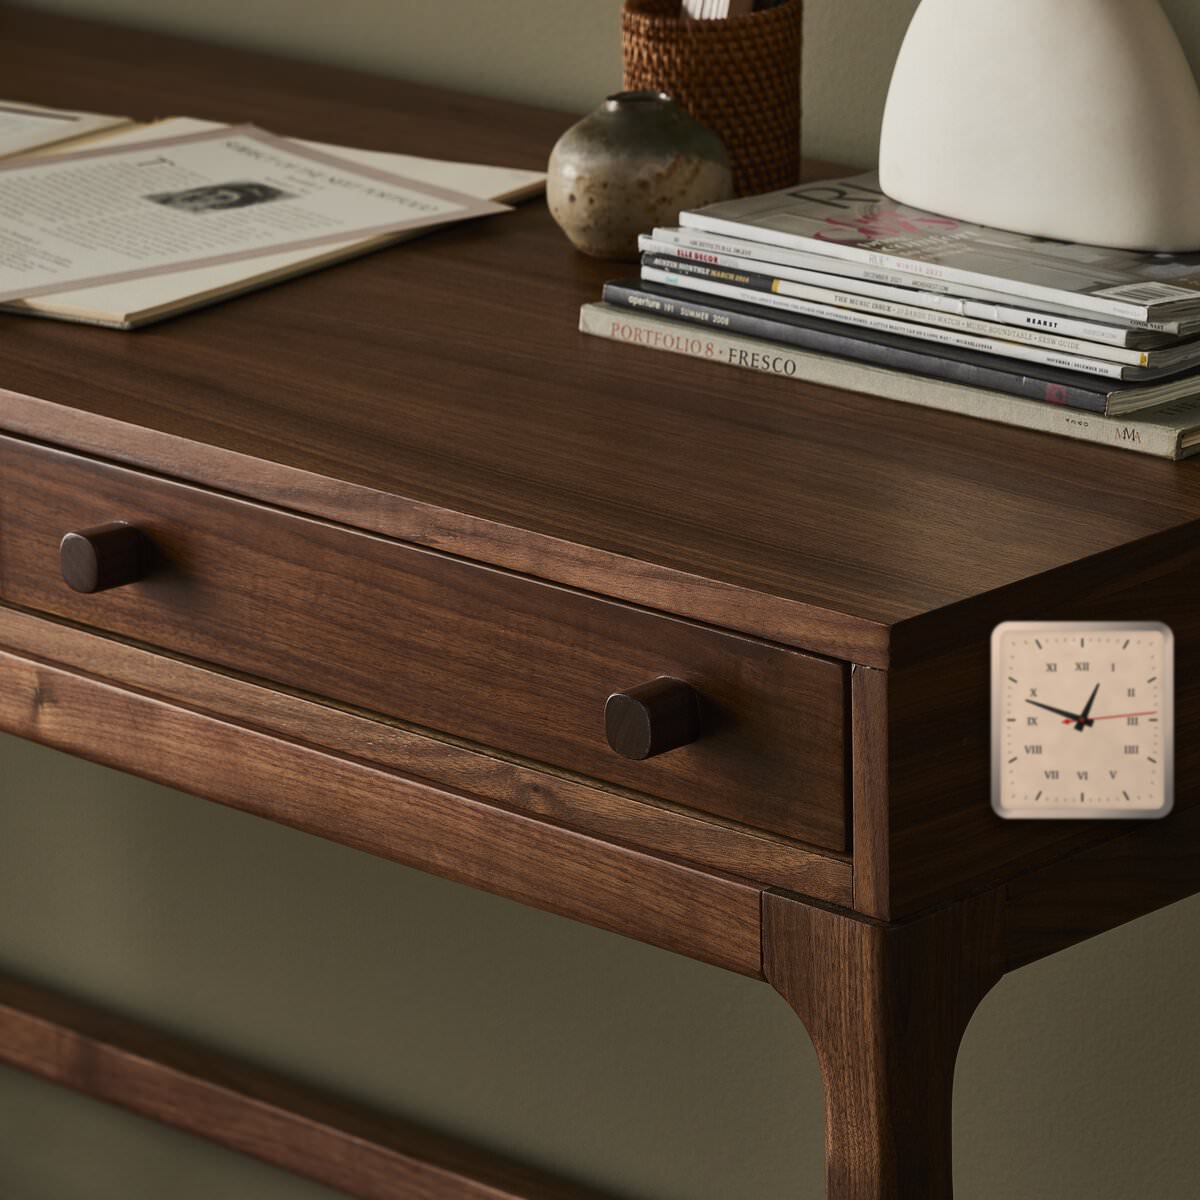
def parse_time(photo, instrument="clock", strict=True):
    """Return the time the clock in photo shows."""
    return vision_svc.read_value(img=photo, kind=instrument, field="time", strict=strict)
12:48:14
